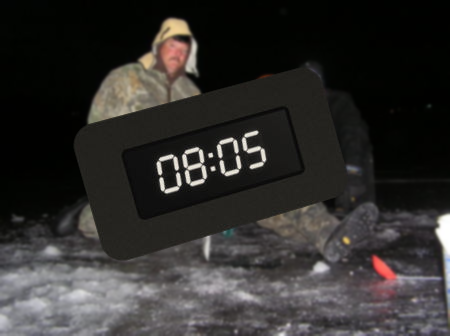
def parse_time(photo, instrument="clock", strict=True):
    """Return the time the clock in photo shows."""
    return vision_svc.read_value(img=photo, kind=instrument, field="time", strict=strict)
8:05
